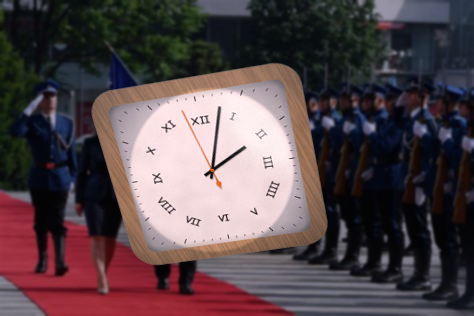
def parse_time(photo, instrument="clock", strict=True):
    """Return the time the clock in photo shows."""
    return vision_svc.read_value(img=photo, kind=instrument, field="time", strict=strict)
2:02:58
